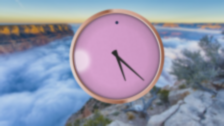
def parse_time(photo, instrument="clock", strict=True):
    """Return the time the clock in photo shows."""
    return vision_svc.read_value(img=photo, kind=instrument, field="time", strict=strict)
5:22
